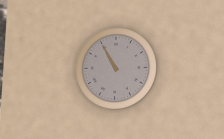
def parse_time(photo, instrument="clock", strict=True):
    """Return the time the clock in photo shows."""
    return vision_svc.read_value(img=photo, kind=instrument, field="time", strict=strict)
10:55
